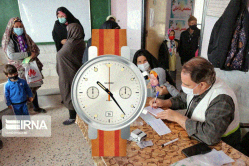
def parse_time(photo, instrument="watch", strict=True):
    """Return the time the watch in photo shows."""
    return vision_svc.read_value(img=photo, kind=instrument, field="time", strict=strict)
10:24
